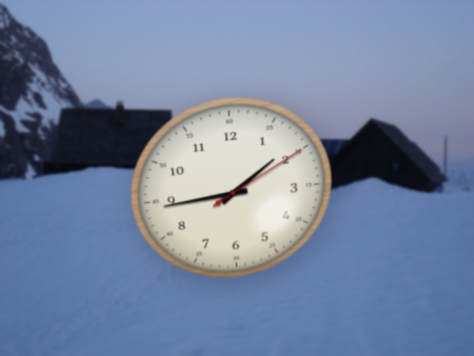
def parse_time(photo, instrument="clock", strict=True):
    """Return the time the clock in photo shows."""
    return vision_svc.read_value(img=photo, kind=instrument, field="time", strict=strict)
1:44:10
